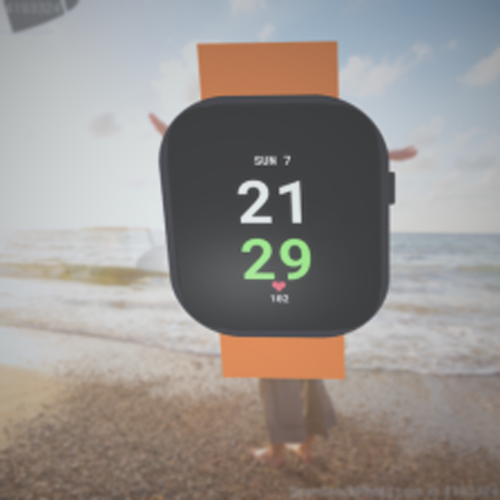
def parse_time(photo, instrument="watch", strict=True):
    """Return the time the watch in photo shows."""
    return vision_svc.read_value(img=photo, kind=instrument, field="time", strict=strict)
21:29
